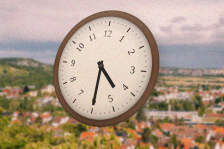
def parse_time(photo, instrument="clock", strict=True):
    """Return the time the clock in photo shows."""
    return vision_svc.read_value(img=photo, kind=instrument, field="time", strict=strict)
4:30
